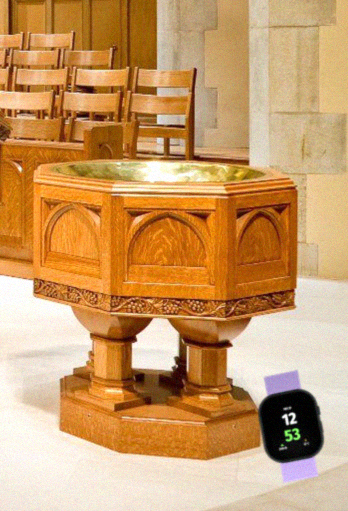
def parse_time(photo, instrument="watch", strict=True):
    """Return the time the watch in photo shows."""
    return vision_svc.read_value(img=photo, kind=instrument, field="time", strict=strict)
12:53
